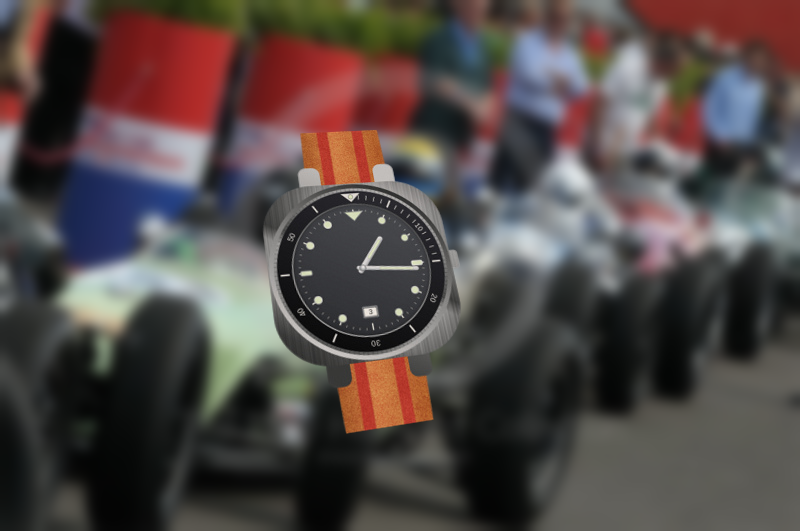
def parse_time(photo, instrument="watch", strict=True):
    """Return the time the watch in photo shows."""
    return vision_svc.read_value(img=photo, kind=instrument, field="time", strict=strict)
1:16
